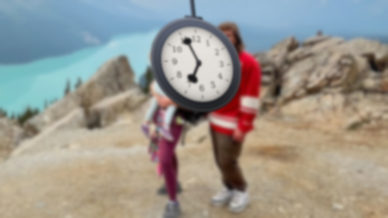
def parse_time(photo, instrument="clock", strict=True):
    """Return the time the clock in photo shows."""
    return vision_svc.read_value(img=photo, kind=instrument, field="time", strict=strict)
6:56
